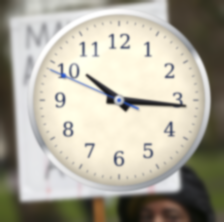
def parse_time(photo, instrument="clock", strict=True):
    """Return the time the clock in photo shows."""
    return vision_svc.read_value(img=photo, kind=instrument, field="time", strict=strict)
10:15:49
